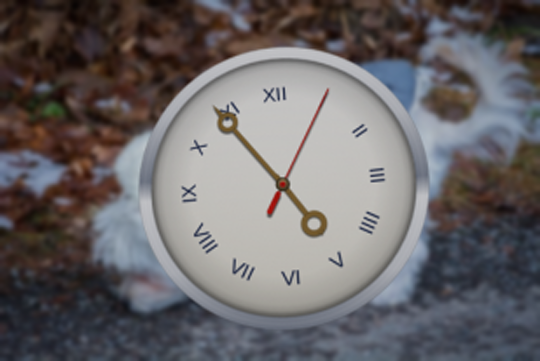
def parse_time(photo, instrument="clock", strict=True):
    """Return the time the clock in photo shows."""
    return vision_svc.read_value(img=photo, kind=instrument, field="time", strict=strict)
4:54:05
